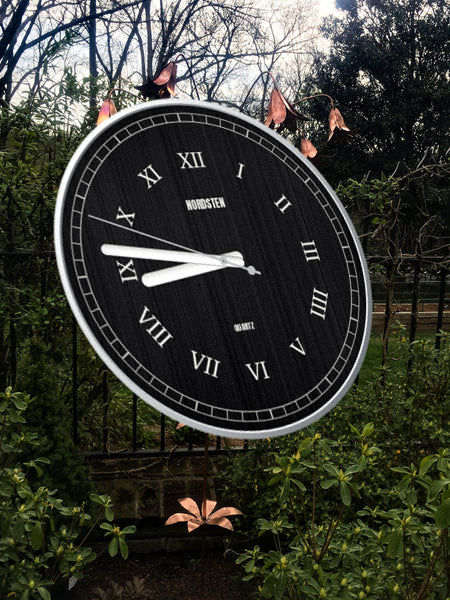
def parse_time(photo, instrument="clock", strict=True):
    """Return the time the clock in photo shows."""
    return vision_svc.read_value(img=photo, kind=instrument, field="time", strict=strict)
8:46:49
